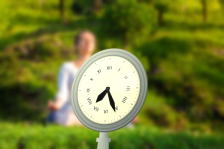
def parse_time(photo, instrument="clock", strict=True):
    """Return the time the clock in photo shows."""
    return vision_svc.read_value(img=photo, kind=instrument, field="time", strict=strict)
7:26
